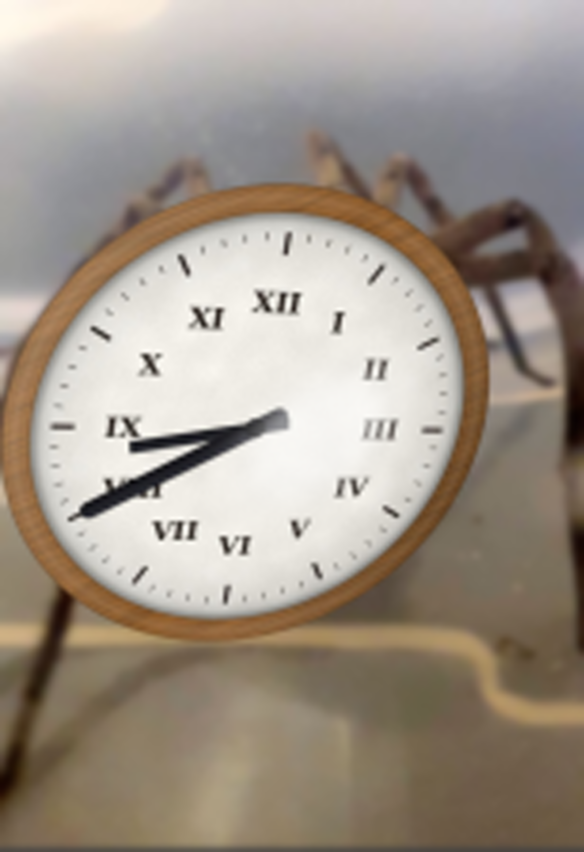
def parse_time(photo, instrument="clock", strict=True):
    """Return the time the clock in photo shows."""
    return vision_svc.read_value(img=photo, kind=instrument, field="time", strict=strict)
8:40
